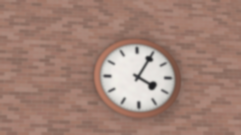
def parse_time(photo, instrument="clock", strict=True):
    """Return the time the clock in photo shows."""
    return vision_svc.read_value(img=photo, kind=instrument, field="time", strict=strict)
4:05
